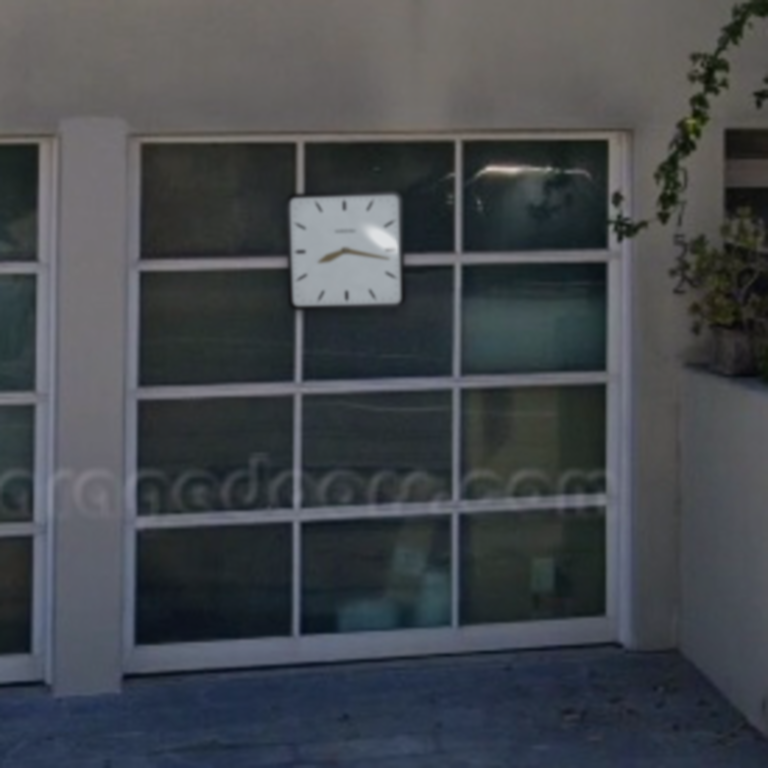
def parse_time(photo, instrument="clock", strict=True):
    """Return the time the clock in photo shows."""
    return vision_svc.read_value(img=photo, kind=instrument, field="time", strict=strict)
8:17
